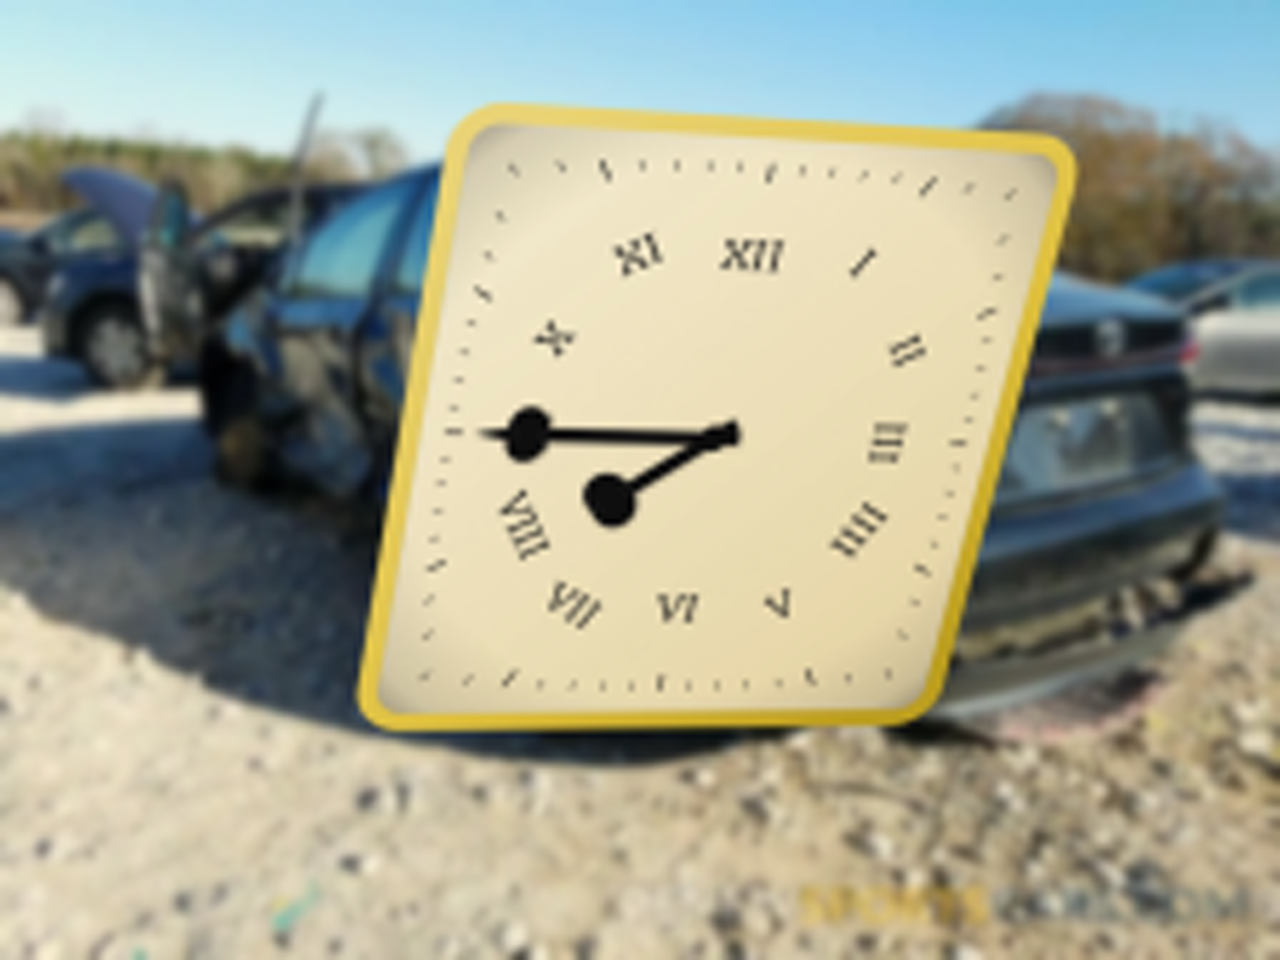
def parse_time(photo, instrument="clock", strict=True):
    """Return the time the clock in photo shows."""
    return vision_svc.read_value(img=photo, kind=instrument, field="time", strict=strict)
7:45
